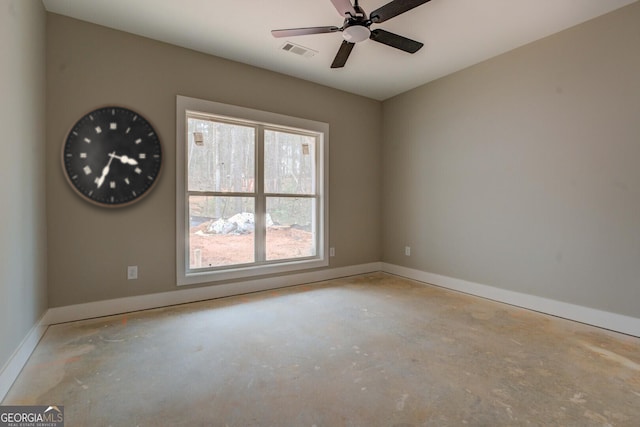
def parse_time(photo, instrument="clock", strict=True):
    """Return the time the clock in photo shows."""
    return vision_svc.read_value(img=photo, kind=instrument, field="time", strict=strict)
3:34
